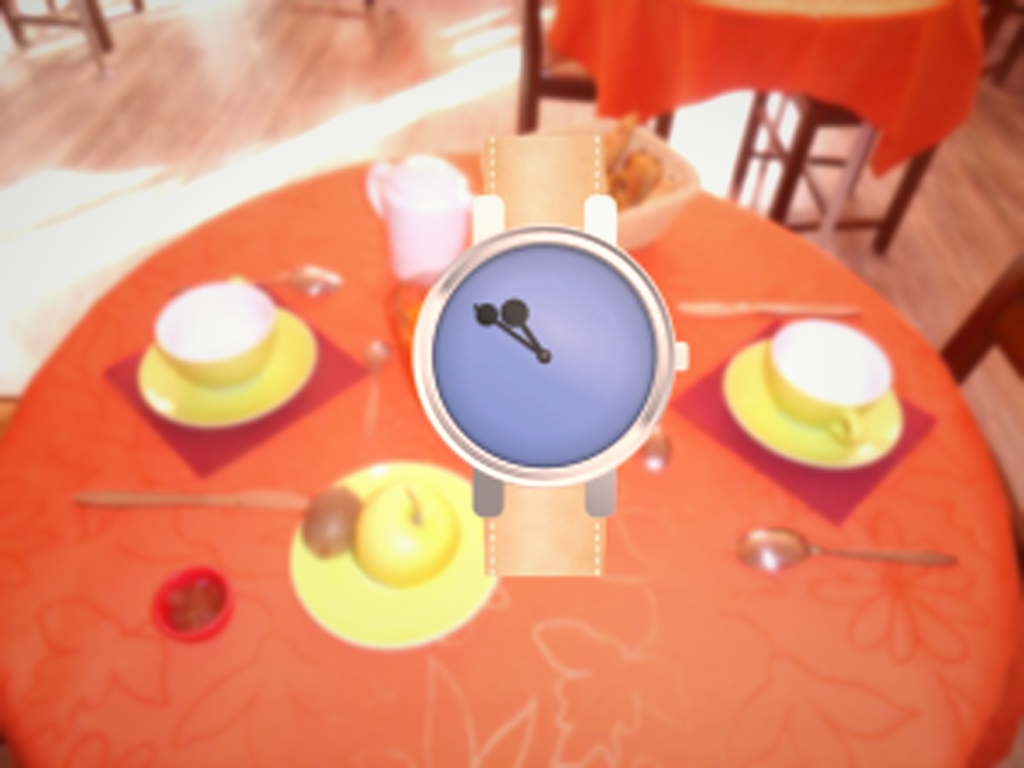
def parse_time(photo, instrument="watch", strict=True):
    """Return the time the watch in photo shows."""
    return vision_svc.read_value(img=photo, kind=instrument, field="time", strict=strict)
10:51
